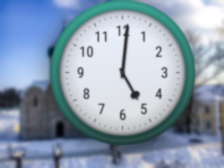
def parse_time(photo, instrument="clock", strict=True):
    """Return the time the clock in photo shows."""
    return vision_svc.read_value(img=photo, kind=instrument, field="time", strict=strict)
5:01
